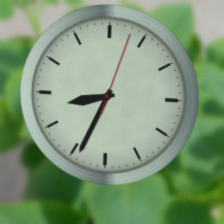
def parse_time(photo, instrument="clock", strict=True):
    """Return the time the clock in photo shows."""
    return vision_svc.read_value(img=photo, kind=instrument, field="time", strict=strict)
8:34:03
